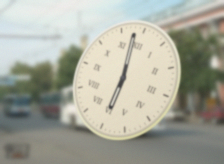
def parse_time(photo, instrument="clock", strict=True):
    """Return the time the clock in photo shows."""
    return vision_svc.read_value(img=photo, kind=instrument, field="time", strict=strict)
5:58
